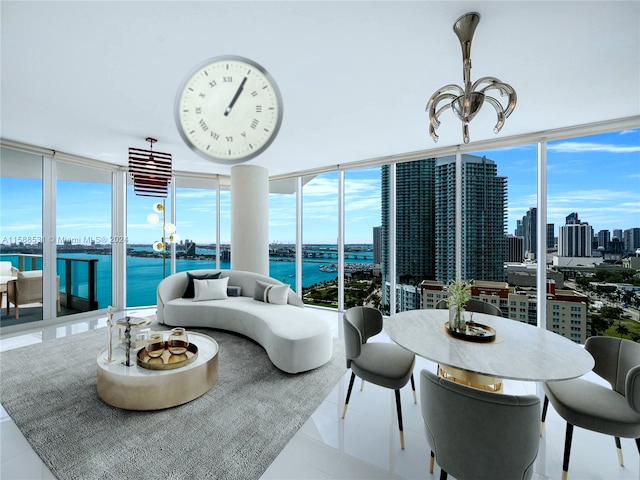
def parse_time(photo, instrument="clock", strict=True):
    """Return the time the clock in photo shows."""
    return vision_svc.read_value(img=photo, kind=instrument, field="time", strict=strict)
1:05
